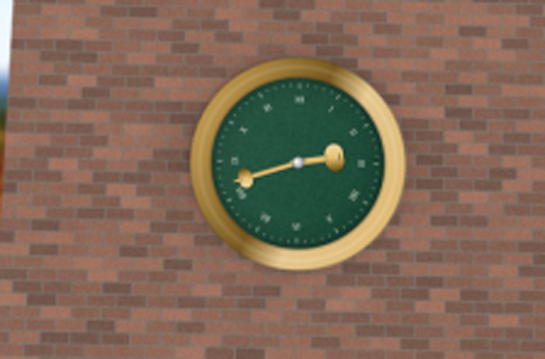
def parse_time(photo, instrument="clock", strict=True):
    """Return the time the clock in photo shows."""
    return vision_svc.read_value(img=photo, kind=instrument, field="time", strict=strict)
2:42
